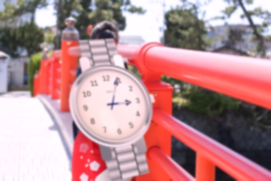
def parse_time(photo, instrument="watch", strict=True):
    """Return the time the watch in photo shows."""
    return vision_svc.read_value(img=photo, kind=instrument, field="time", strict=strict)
3:04
